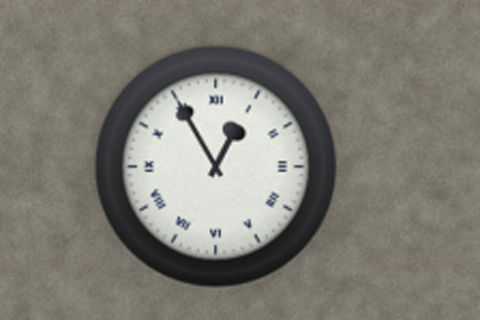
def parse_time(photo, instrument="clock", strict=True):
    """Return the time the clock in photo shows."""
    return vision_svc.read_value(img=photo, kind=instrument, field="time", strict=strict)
12:55
